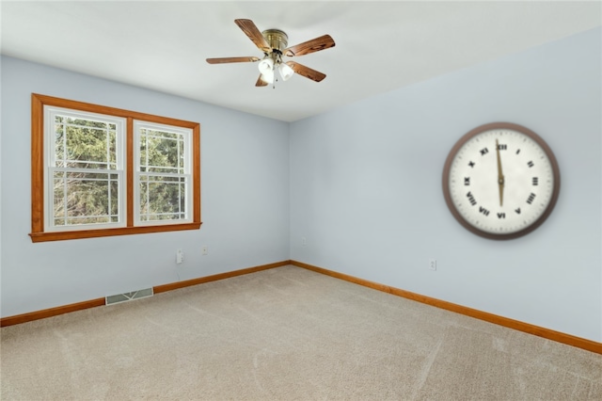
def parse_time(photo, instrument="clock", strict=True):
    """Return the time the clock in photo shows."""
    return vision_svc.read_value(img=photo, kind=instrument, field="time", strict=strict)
5:59
